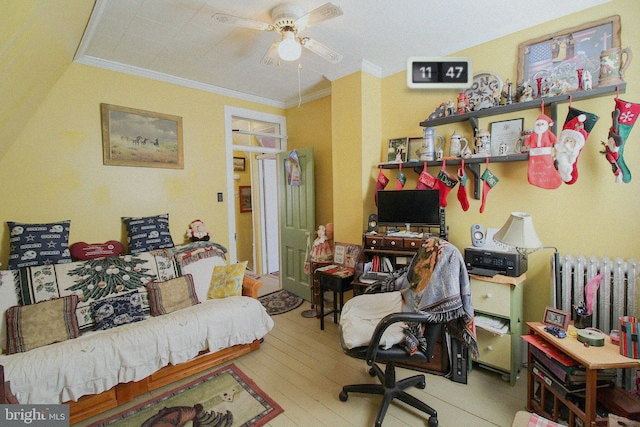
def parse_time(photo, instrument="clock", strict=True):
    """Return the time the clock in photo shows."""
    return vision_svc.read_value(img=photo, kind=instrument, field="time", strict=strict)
11:47
